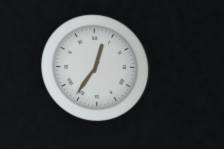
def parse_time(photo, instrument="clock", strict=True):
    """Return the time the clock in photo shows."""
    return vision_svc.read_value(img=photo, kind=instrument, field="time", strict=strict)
12:36
